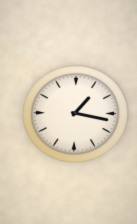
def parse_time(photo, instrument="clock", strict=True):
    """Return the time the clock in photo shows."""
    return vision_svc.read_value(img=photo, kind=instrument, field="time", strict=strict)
1:17
